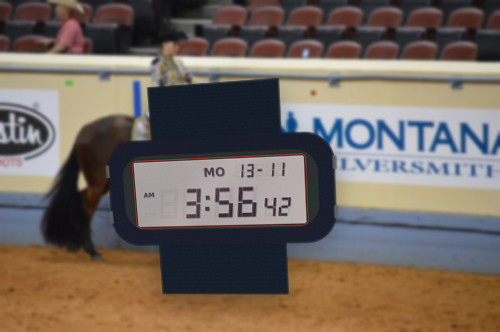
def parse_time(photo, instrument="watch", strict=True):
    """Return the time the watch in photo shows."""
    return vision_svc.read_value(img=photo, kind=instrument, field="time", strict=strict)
3:56:42
